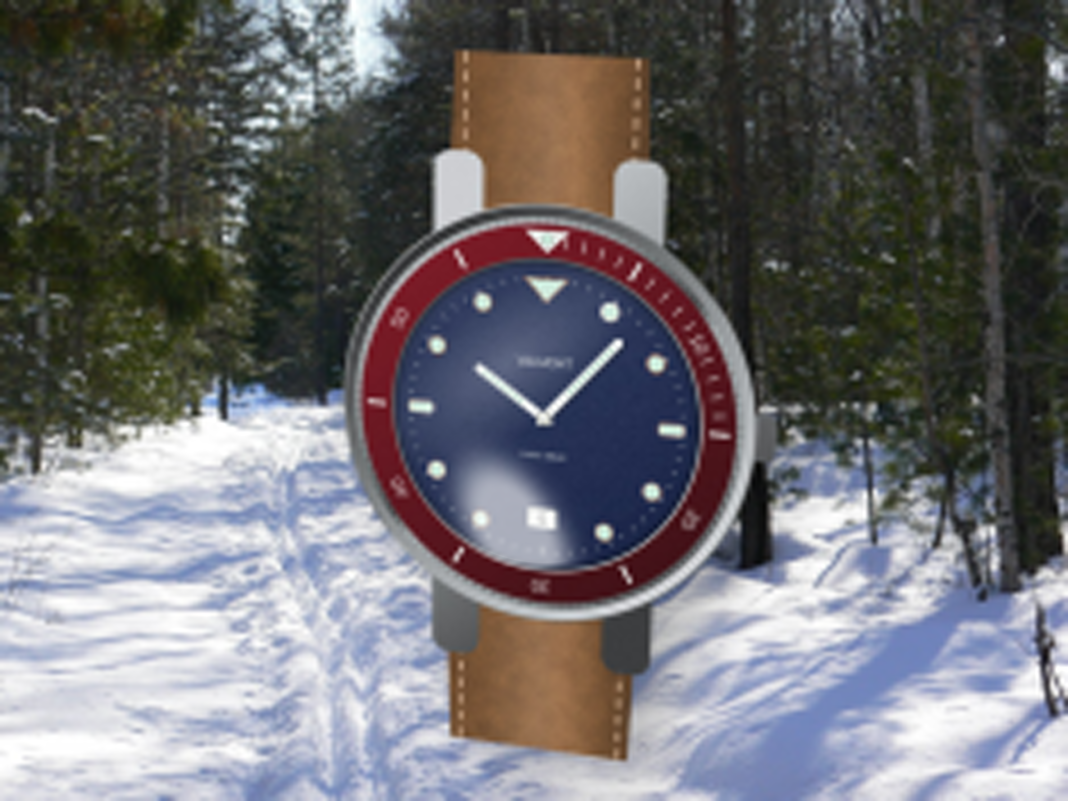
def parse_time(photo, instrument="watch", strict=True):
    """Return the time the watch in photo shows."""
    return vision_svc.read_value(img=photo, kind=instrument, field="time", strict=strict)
10:07
